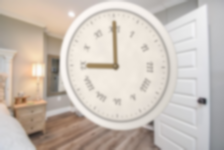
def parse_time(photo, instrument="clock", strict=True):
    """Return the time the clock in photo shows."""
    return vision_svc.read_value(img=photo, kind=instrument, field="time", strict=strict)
9:00
